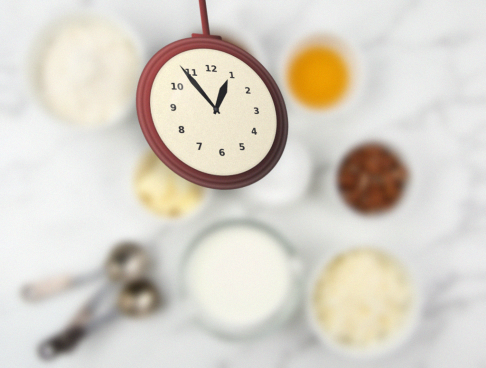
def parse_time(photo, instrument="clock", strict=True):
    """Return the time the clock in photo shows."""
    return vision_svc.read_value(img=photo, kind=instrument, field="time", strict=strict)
12:54
